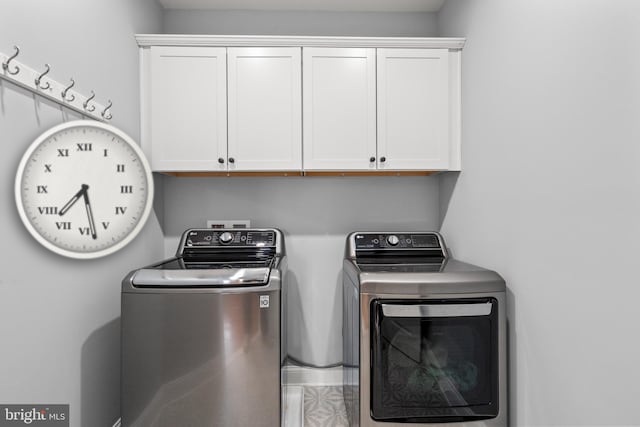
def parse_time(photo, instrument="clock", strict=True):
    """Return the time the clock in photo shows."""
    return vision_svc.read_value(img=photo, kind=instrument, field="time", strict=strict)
7:28
